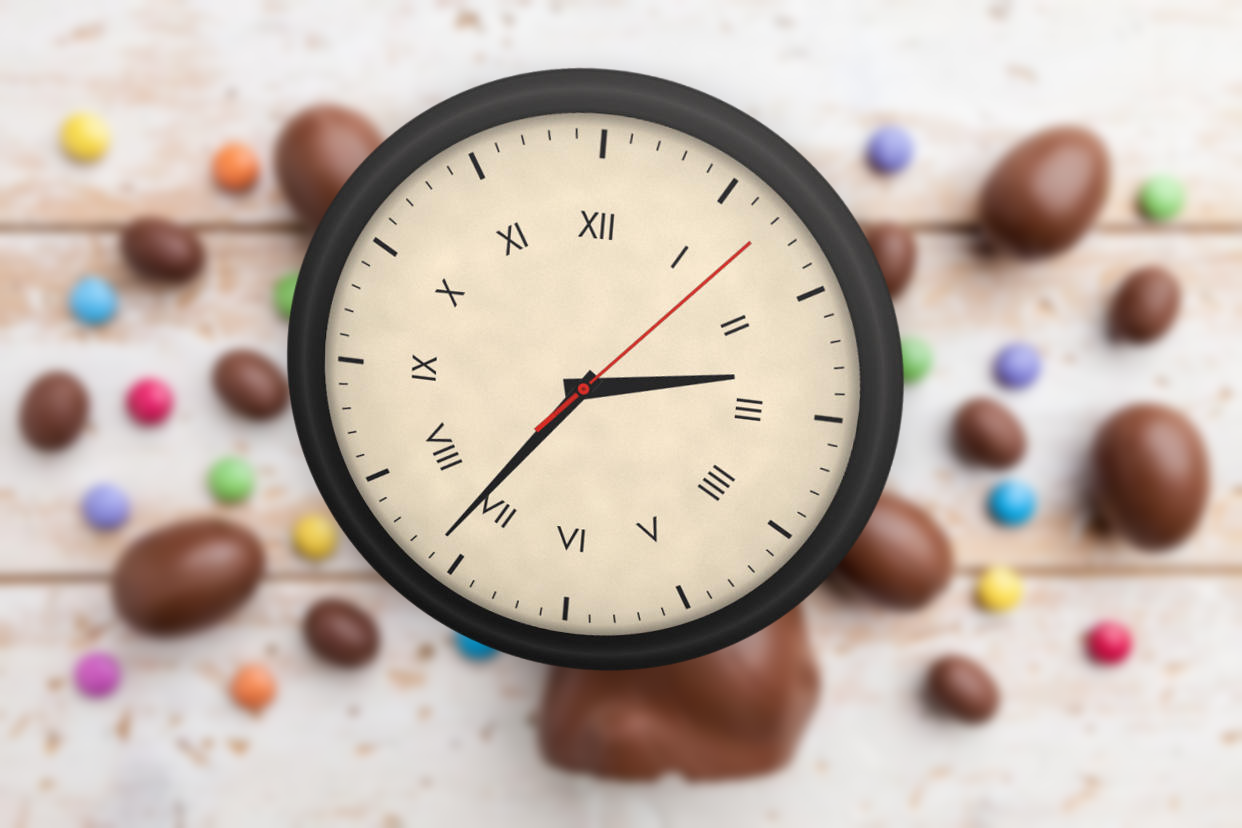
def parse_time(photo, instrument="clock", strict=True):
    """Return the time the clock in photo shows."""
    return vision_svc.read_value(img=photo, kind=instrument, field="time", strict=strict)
2:36:07
